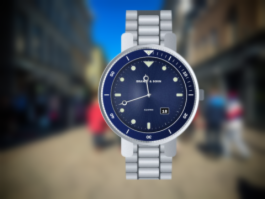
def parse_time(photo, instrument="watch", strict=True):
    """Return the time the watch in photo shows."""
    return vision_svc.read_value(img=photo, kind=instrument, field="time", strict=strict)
11:42
